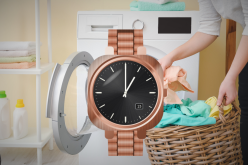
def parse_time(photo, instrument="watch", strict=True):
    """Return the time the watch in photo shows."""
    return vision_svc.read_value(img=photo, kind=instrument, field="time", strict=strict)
1:00
